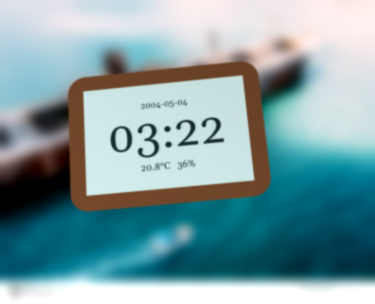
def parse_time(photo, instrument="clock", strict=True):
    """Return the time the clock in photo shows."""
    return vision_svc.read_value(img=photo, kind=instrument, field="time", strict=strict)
3:22
